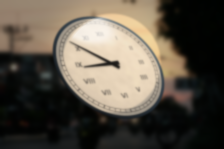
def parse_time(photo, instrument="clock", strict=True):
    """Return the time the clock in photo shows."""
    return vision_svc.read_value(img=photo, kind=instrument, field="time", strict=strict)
8:51
